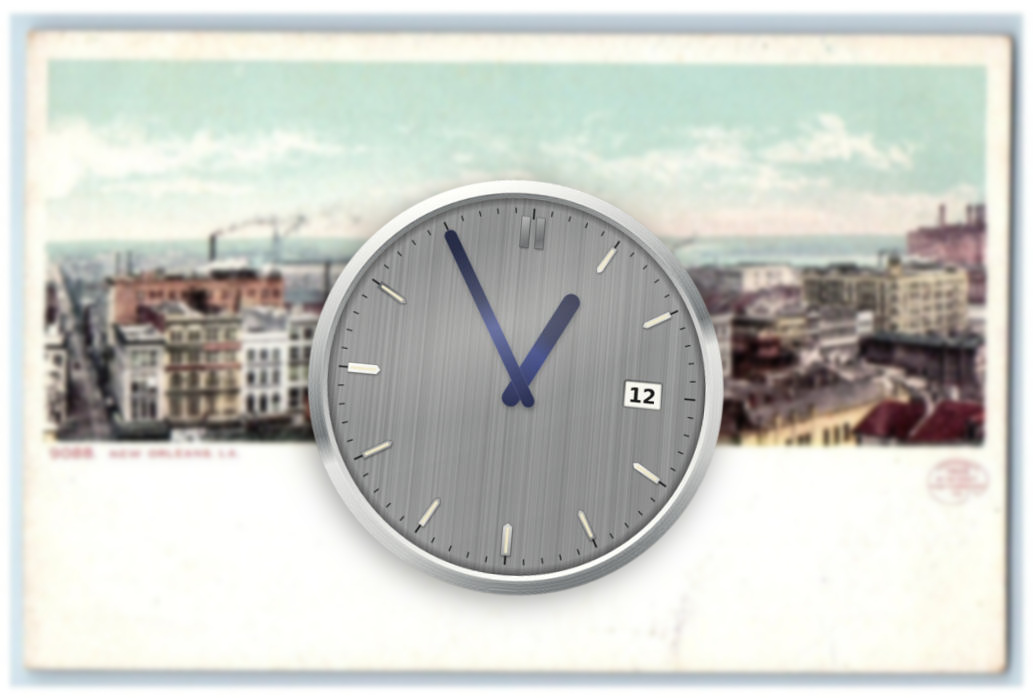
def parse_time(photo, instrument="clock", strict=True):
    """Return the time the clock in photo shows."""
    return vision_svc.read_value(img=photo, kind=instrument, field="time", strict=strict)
12:55
